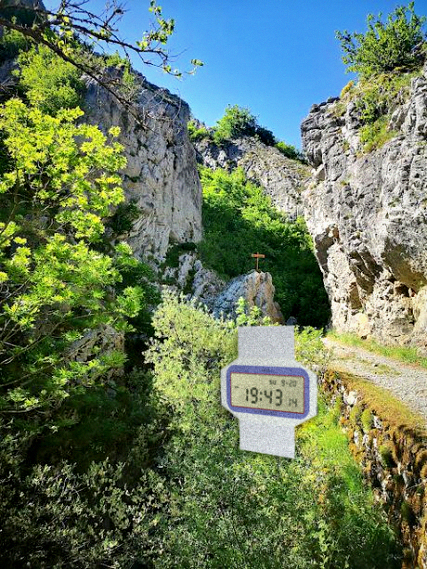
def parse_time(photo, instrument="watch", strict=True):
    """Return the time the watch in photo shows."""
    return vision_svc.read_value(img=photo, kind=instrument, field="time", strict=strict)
19:43:14
